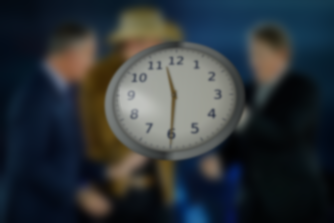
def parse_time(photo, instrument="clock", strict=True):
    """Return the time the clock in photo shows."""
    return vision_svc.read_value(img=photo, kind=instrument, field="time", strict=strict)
11:30
